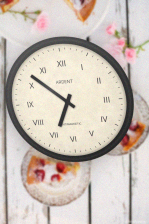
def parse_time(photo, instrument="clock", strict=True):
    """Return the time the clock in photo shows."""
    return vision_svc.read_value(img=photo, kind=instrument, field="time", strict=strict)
6:52
